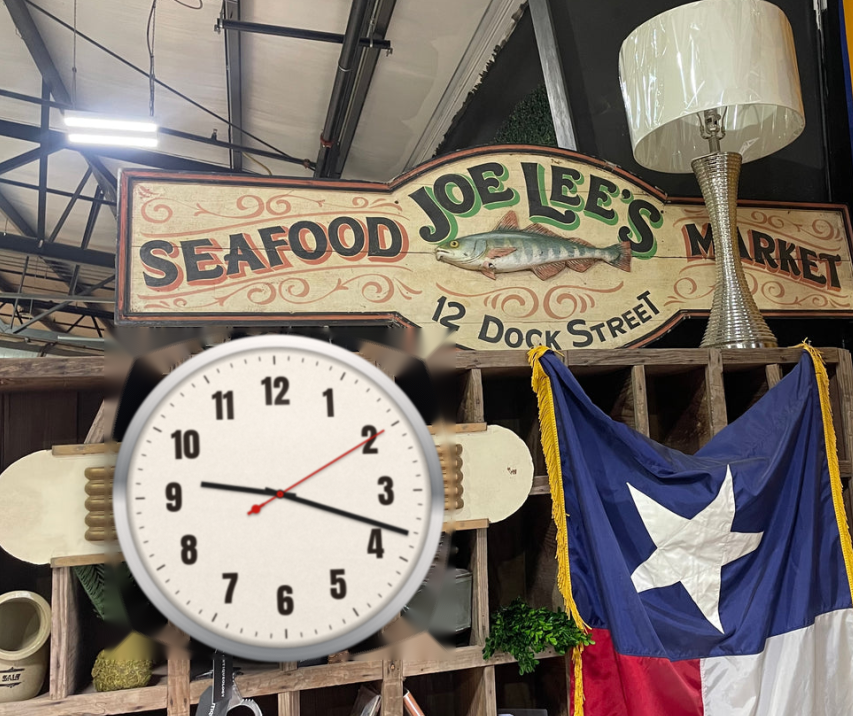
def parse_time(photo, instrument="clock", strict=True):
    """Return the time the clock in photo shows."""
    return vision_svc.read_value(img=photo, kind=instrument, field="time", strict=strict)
9:18:10
